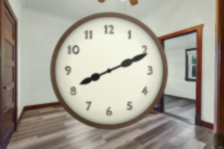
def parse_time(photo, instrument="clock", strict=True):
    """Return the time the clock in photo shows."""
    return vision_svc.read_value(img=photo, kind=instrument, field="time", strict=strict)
8:11
